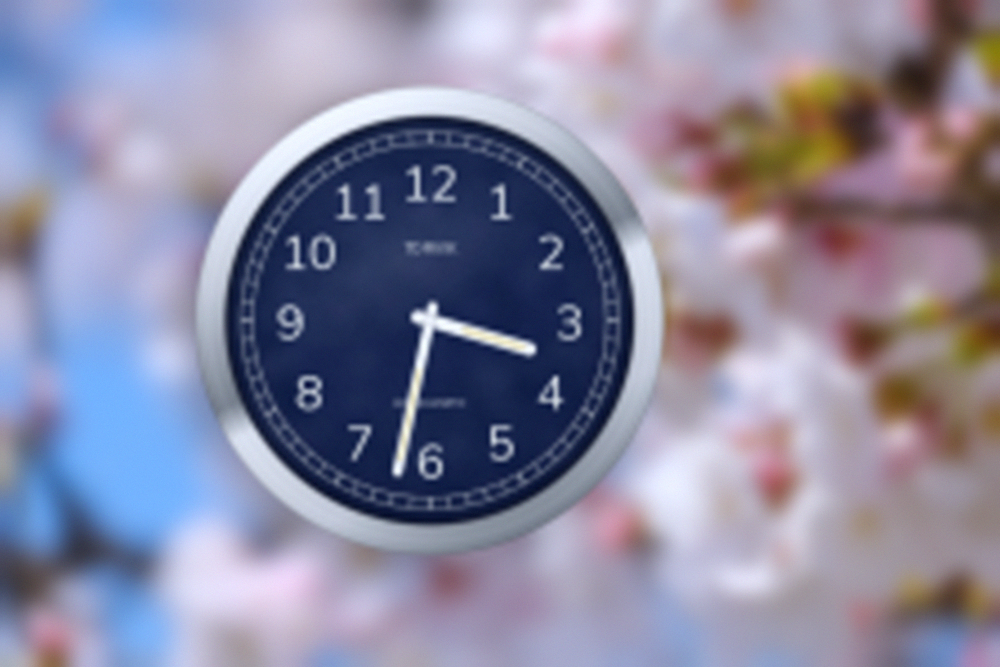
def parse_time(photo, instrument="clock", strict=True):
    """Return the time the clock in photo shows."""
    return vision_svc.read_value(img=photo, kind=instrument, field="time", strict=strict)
3:32
